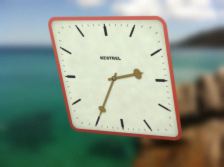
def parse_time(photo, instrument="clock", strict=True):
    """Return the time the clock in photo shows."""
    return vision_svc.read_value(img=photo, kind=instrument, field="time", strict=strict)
2:35
